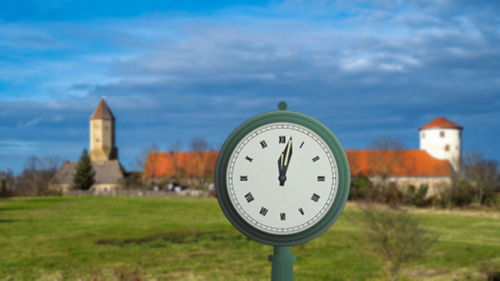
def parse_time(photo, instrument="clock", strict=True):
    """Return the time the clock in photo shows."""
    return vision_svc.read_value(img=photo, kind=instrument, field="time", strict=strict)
12:02
